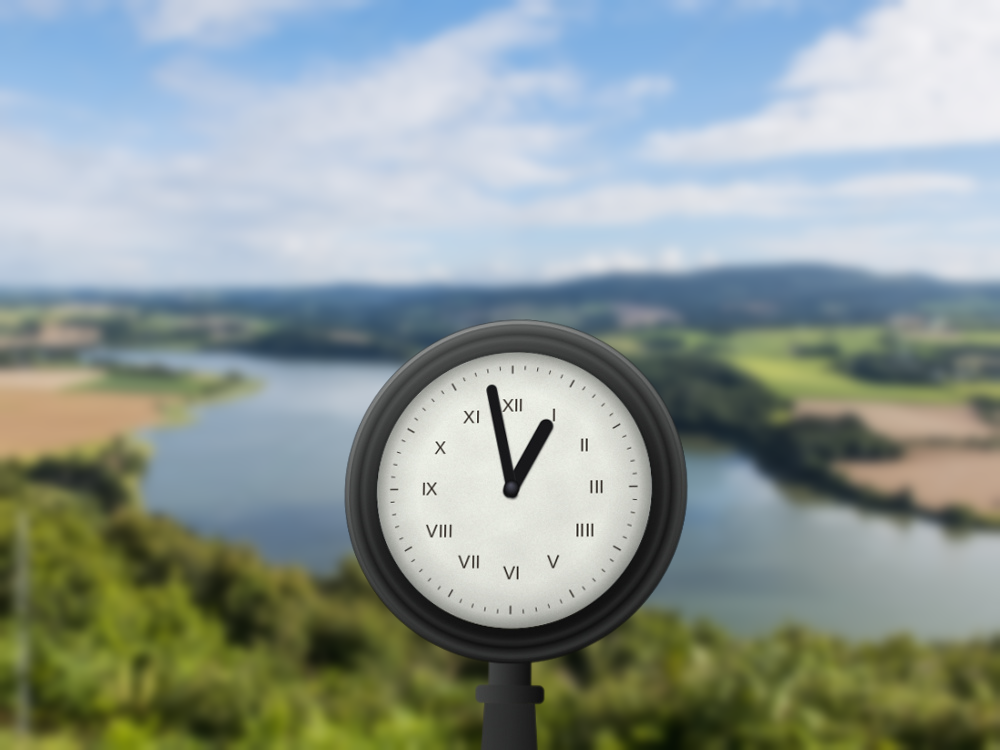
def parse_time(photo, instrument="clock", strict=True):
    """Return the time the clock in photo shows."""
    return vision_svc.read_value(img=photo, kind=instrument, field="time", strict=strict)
12:58
